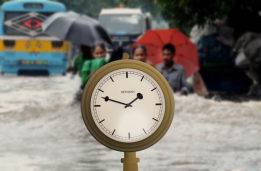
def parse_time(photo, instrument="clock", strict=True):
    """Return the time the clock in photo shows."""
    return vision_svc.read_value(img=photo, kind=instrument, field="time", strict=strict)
1:48
